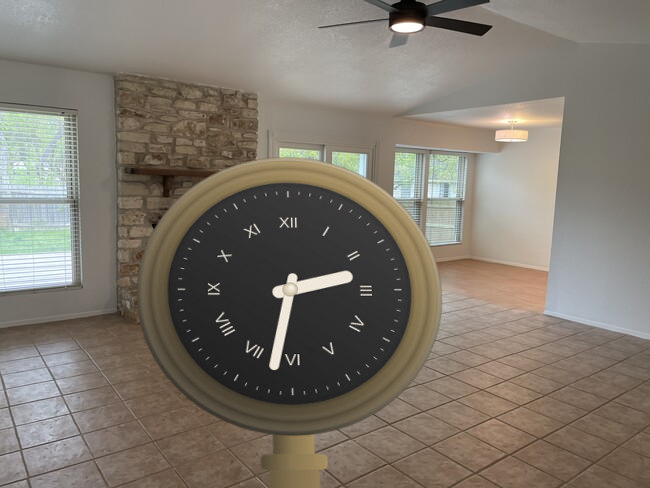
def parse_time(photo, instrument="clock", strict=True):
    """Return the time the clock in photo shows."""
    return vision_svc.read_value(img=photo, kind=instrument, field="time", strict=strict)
2:32
